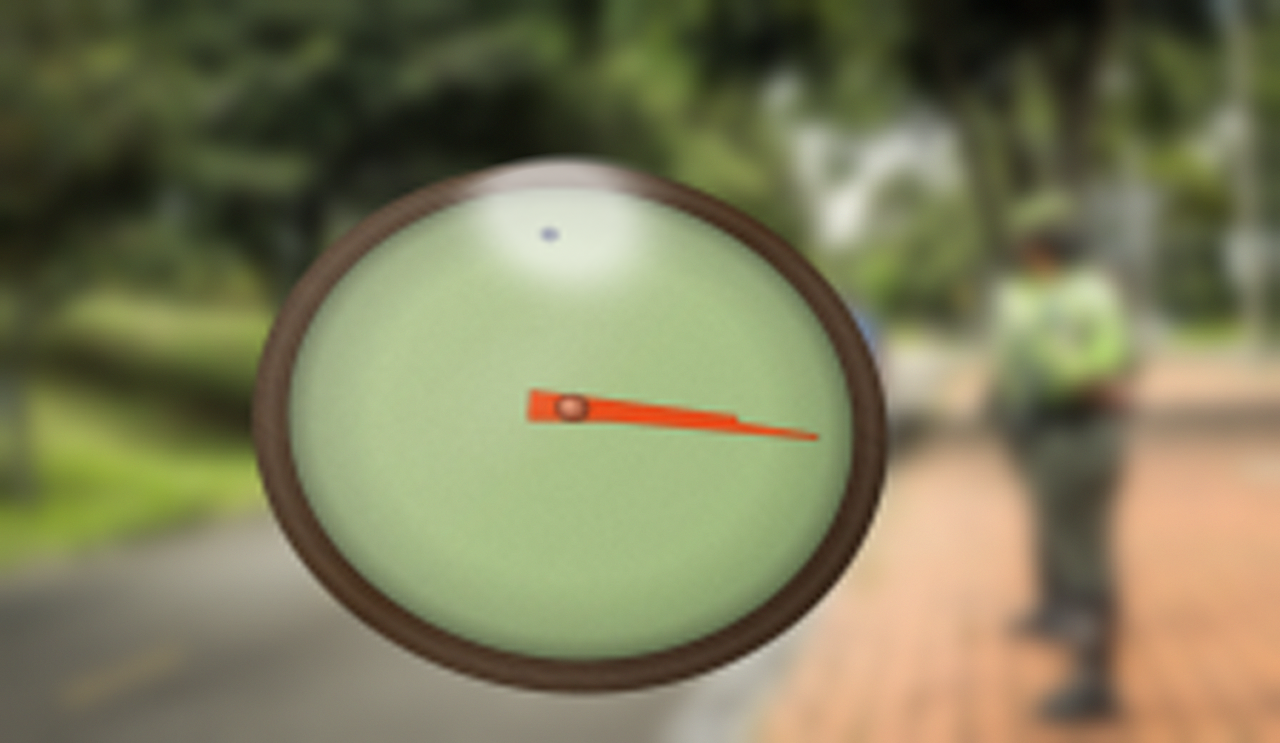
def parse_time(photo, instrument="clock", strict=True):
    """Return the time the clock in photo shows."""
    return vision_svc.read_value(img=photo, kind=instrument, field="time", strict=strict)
3:17
